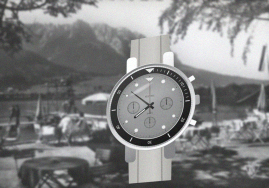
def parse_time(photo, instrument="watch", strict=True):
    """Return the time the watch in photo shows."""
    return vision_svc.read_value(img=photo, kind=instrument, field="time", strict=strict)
7:52
